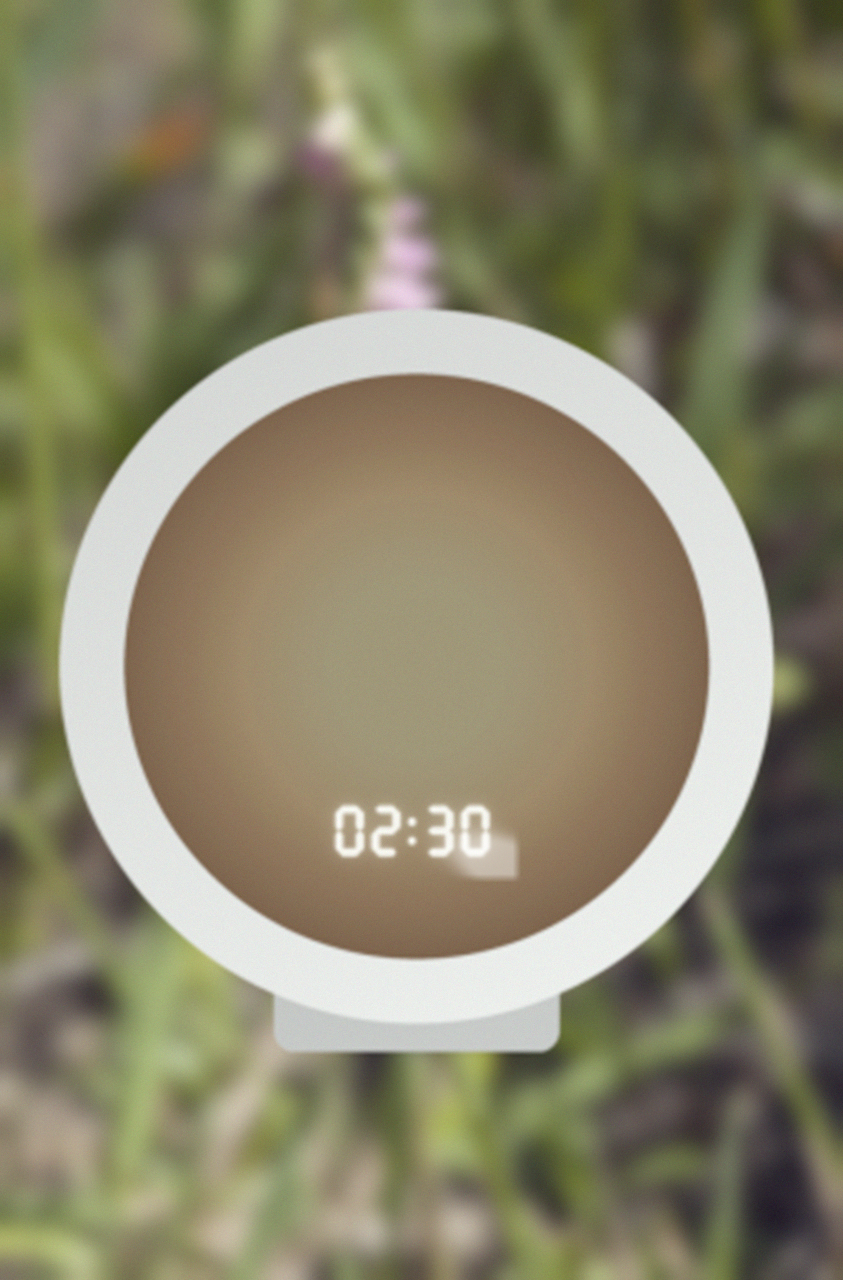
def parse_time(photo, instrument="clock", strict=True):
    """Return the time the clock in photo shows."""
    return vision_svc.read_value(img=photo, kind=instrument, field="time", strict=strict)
2:30
